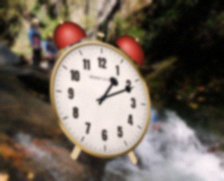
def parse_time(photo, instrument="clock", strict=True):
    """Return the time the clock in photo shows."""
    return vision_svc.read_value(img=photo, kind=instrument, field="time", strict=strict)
1:11
